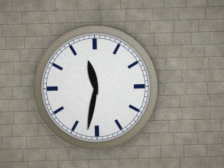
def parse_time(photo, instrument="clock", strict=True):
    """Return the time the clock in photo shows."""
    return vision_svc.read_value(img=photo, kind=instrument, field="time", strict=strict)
11:32
